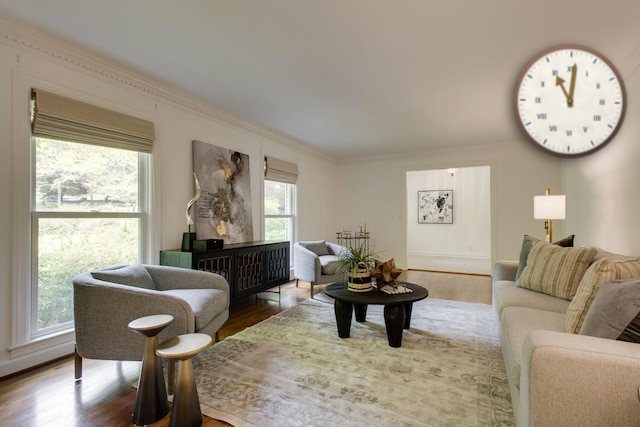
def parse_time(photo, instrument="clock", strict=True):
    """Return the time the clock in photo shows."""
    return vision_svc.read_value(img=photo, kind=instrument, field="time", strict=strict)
11:01
